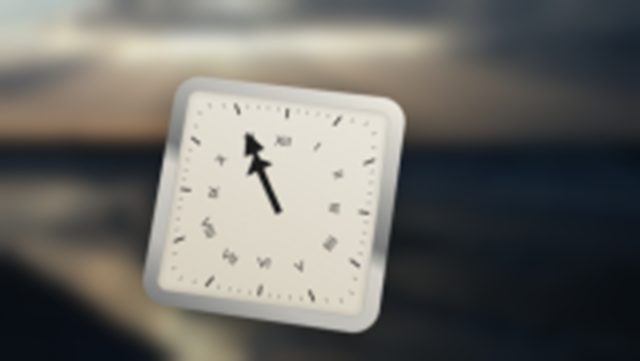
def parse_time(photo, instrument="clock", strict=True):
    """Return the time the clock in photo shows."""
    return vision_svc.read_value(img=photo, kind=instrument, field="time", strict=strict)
10:55
